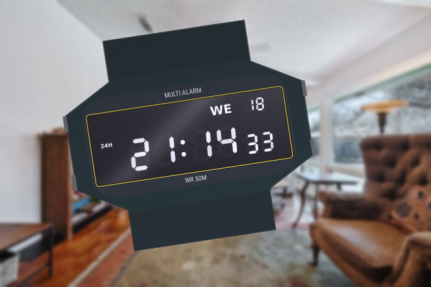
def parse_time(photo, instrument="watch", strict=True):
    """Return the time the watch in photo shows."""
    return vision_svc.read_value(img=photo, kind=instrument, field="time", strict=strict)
21:14:33
